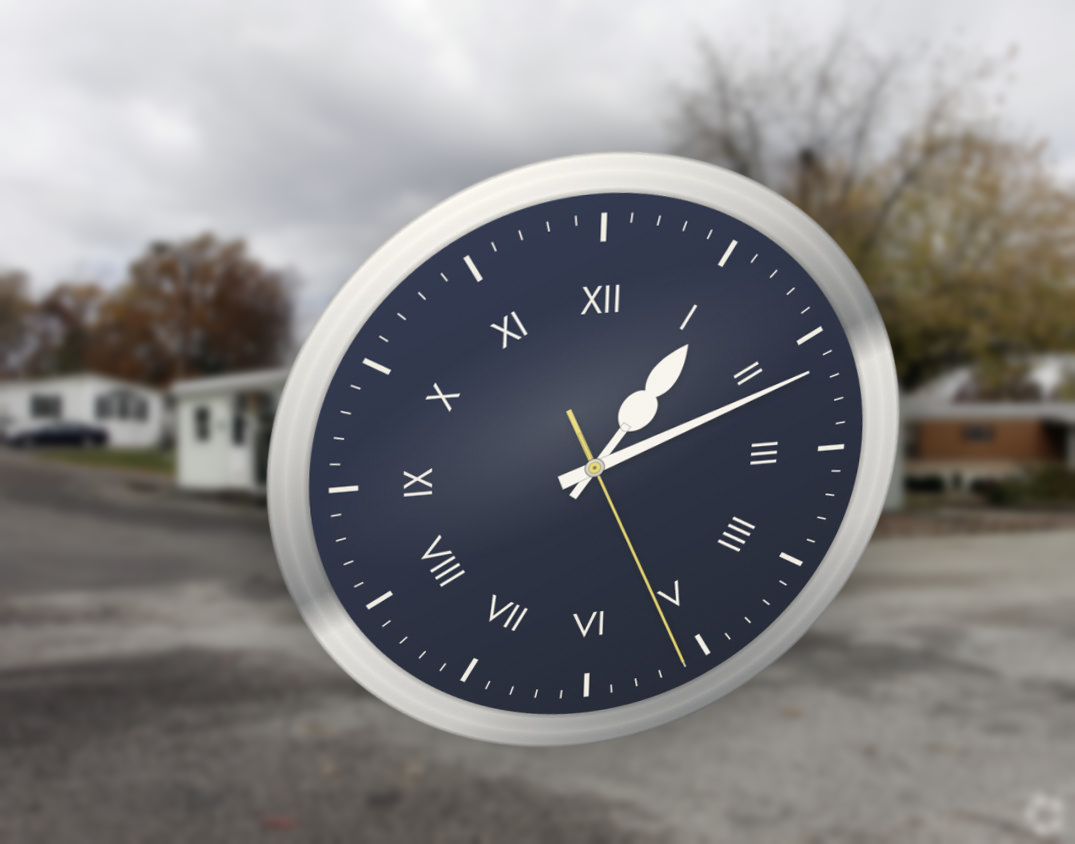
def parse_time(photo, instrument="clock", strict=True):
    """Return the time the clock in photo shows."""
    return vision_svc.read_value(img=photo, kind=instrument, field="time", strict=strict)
1:11:26
